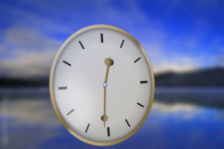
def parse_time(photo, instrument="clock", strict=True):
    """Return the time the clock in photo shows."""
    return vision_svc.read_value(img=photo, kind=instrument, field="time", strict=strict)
12:31
